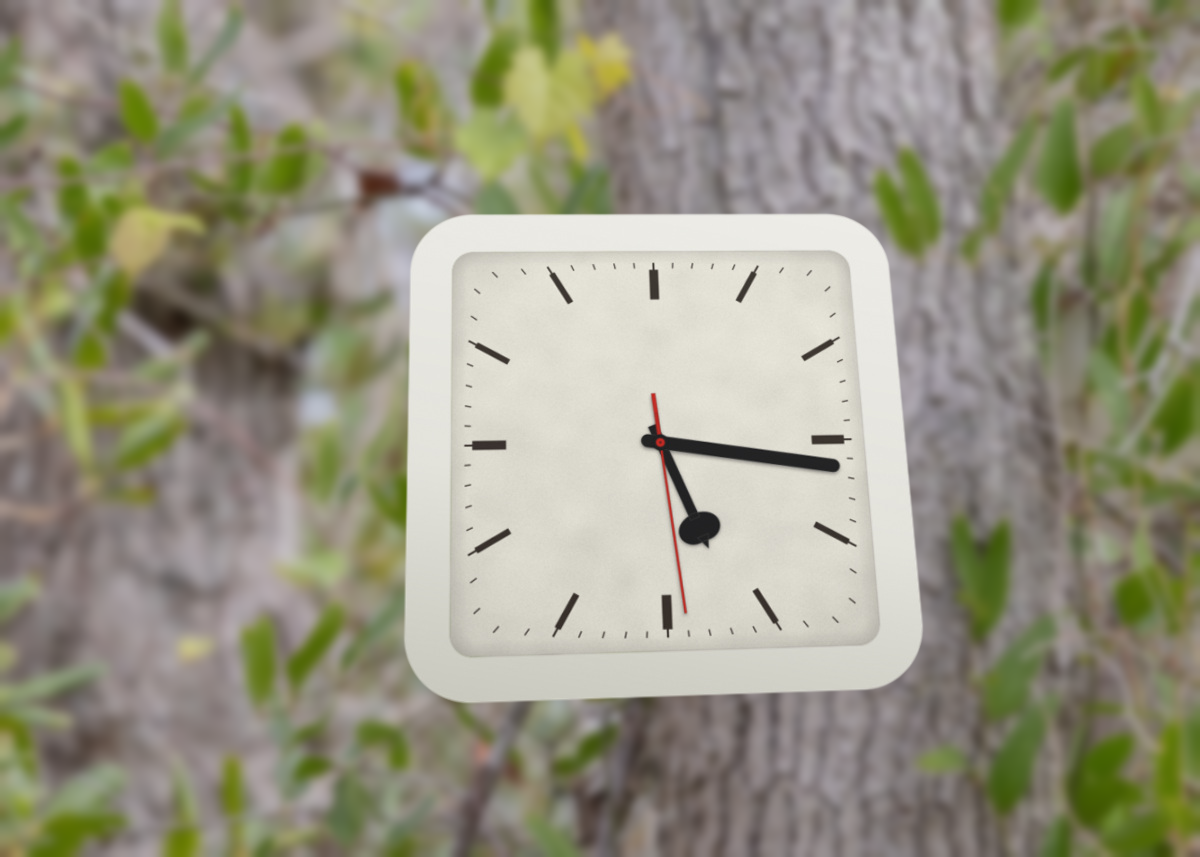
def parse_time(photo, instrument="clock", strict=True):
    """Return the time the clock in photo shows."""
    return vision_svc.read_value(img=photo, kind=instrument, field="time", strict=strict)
5:16:29
